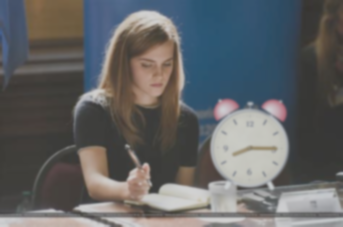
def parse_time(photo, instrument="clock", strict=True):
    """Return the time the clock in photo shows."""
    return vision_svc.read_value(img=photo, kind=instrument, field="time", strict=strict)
8:15
